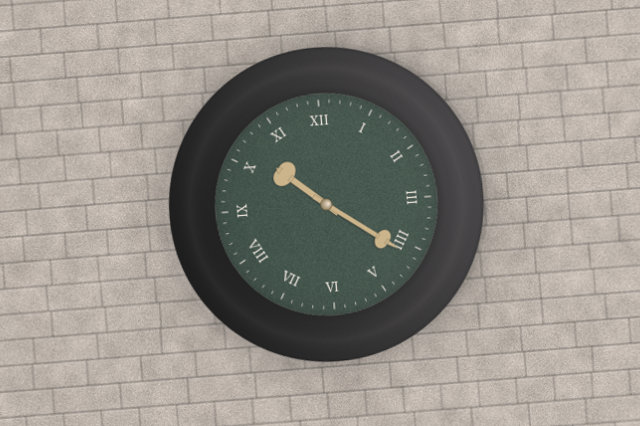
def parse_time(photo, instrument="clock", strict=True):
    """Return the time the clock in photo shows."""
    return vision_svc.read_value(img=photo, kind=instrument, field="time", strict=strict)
10:21
